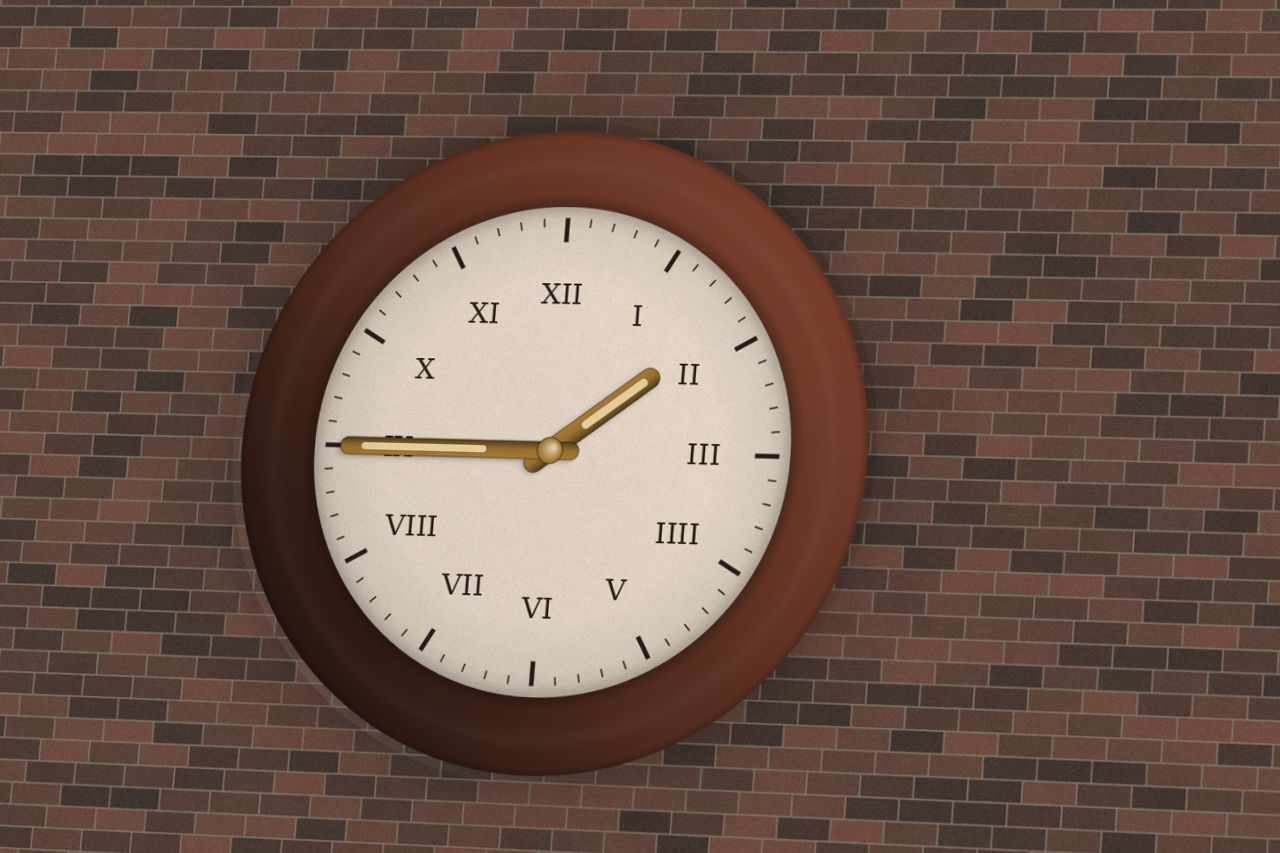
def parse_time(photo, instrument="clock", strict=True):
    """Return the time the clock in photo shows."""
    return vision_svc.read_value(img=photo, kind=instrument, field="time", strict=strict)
1:45
